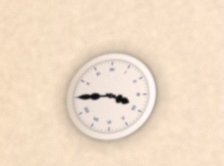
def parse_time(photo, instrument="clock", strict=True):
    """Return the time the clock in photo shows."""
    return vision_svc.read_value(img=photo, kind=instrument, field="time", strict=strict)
3:45
